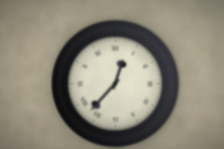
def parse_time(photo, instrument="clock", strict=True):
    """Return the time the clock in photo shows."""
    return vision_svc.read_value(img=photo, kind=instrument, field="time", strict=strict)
12:37
